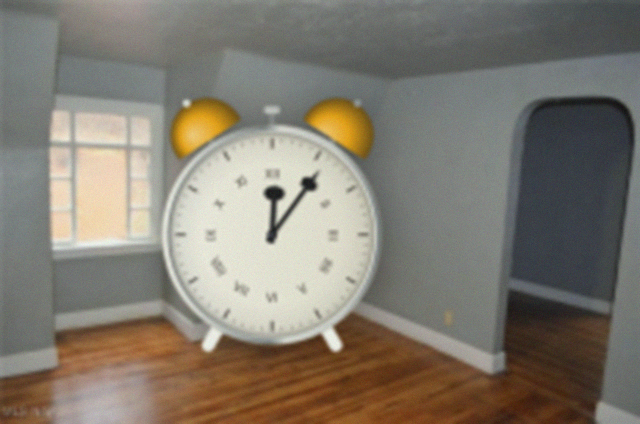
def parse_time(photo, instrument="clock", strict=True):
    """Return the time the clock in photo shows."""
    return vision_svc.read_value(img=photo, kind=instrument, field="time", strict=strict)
12:06
